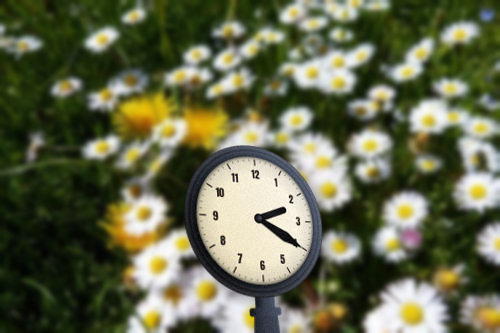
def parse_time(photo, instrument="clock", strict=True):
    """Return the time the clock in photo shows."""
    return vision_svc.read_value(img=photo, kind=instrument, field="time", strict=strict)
2:20
